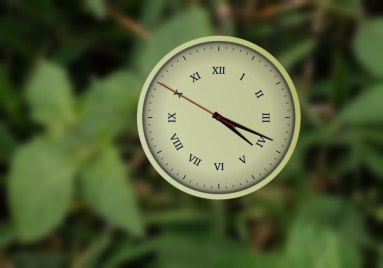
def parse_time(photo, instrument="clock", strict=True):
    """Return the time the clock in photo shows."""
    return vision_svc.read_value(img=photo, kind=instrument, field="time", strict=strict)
4:18:50
